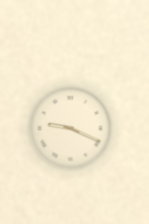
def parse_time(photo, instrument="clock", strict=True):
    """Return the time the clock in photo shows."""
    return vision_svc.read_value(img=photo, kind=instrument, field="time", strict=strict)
9:19
